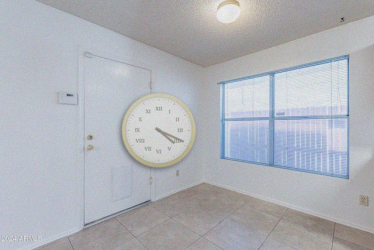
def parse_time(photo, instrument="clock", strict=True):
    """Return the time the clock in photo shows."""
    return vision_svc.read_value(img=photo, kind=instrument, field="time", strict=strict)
4:19
